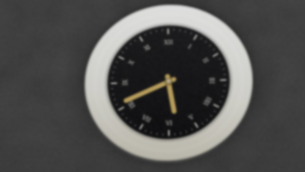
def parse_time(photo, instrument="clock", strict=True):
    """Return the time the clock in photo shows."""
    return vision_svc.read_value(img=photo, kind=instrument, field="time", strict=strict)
5:41
